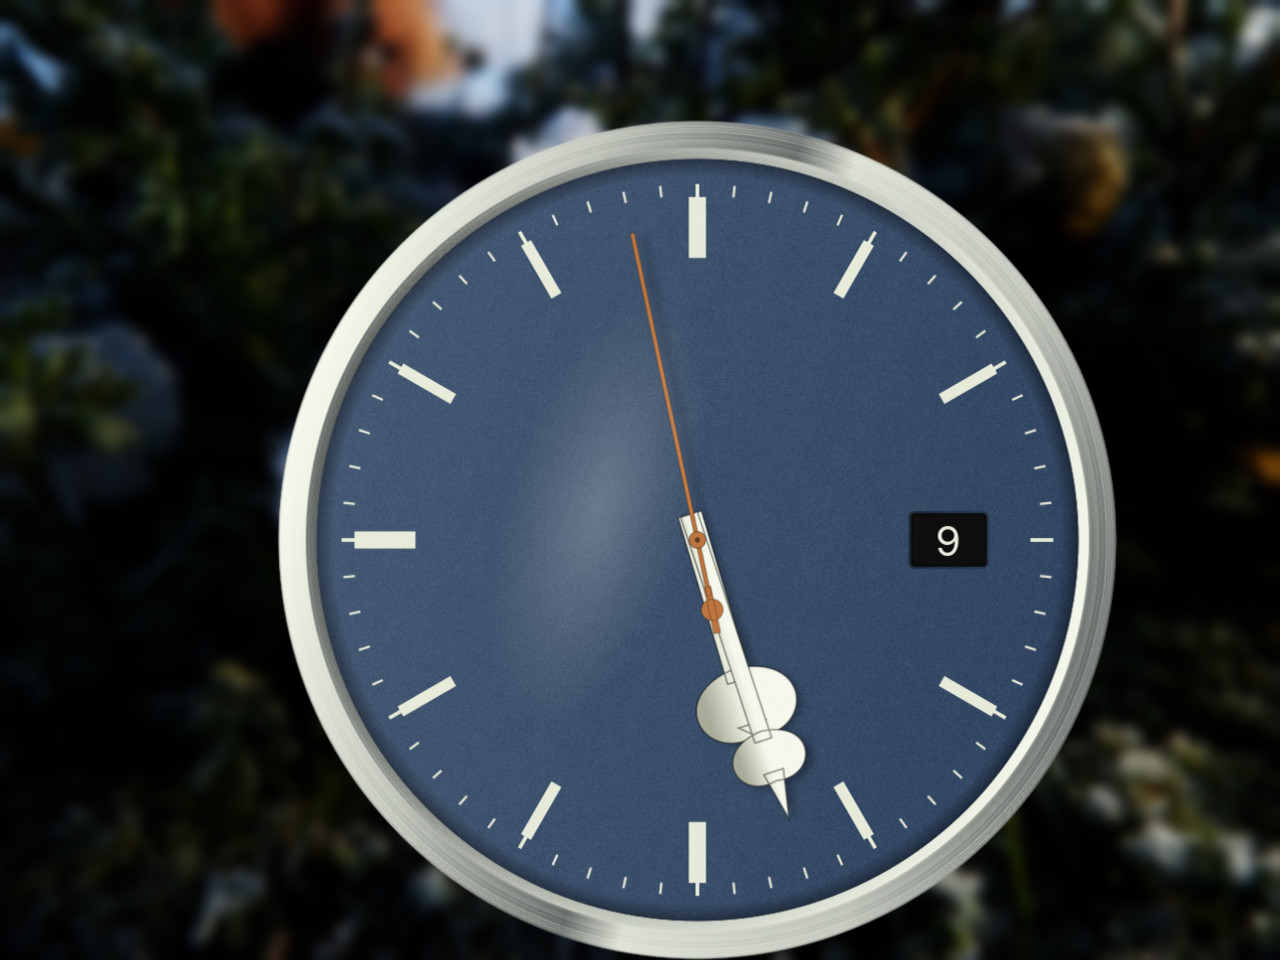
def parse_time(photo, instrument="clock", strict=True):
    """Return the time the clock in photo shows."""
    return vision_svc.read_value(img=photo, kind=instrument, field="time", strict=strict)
5:26:58
